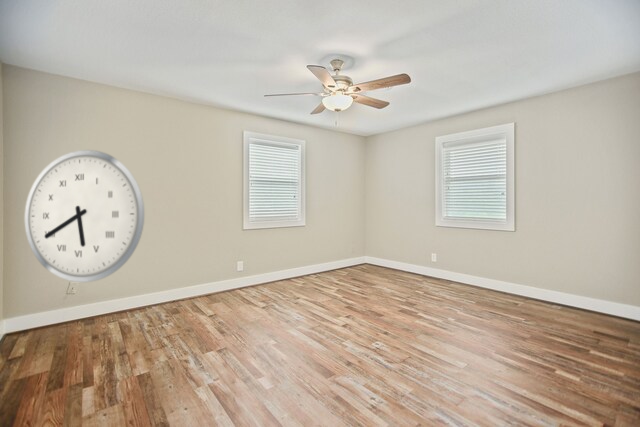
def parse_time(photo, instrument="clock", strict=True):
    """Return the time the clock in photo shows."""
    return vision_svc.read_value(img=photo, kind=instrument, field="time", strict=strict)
5:40
